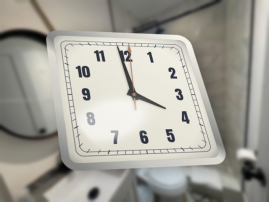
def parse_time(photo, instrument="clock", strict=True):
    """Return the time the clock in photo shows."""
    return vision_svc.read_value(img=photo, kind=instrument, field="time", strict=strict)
3:59:01
